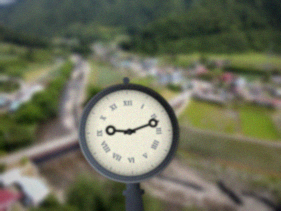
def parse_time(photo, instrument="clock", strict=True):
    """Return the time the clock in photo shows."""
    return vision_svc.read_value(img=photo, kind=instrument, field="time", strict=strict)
9:12
